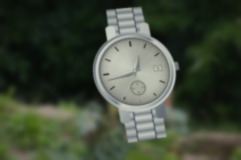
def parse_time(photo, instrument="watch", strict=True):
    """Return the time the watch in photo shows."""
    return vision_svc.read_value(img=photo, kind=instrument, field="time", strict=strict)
12:43
